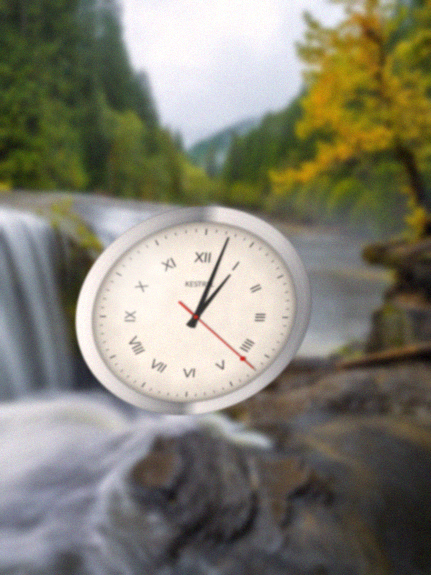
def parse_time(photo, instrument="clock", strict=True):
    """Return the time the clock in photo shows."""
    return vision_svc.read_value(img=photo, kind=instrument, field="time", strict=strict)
1:02:22
